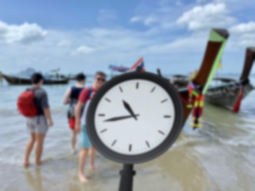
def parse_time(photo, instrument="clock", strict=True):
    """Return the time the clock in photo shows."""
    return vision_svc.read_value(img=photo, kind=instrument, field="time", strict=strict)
10:43
